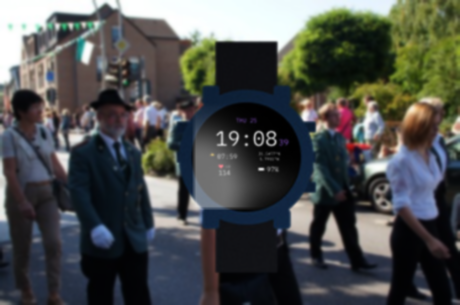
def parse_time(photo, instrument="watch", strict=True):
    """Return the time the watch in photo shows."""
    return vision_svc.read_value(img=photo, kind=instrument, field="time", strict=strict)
19:08
